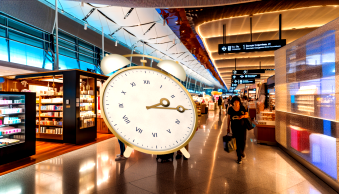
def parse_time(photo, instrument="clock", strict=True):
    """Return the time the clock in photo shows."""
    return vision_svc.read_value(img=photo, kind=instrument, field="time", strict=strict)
2:15
